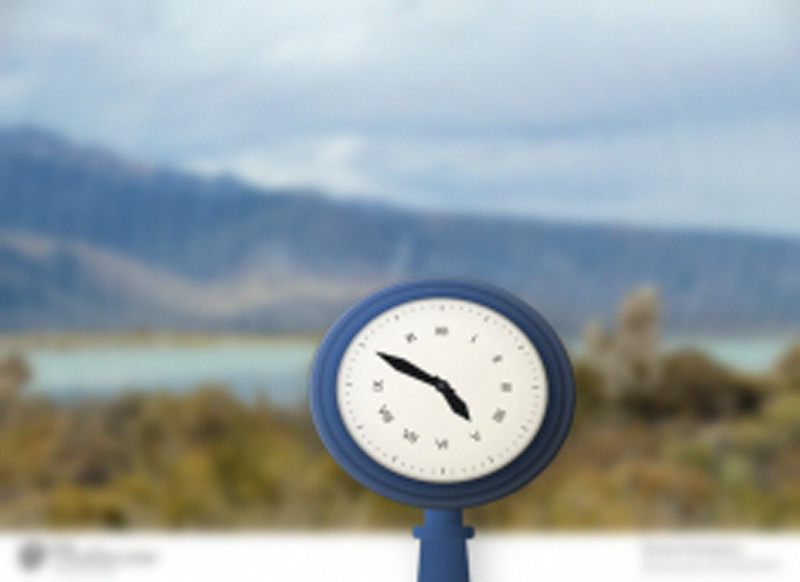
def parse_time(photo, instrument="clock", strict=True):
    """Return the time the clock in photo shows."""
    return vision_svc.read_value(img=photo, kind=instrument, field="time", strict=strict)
4:50
